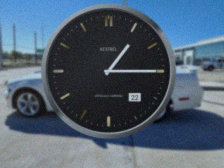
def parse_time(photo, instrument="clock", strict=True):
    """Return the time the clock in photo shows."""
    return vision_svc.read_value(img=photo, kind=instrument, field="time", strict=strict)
1:15
